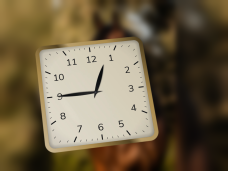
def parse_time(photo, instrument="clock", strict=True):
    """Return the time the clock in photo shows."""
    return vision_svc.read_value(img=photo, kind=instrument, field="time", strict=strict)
12:45
